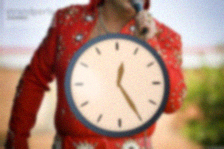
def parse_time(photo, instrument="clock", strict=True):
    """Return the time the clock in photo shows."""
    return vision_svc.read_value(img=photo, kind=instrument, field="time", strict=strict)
12:25
